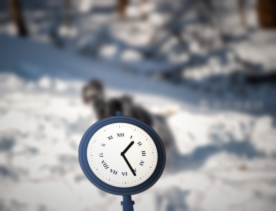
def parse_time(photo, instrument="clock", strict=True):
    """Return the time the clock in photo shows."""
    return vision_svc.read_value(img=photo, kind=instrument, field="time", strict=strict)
1:26
